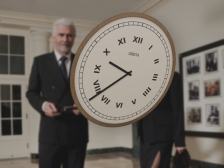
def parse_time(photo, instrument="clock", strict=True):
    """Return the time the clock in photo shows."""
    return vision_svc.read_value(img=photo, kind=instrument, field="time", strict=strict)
9:38
